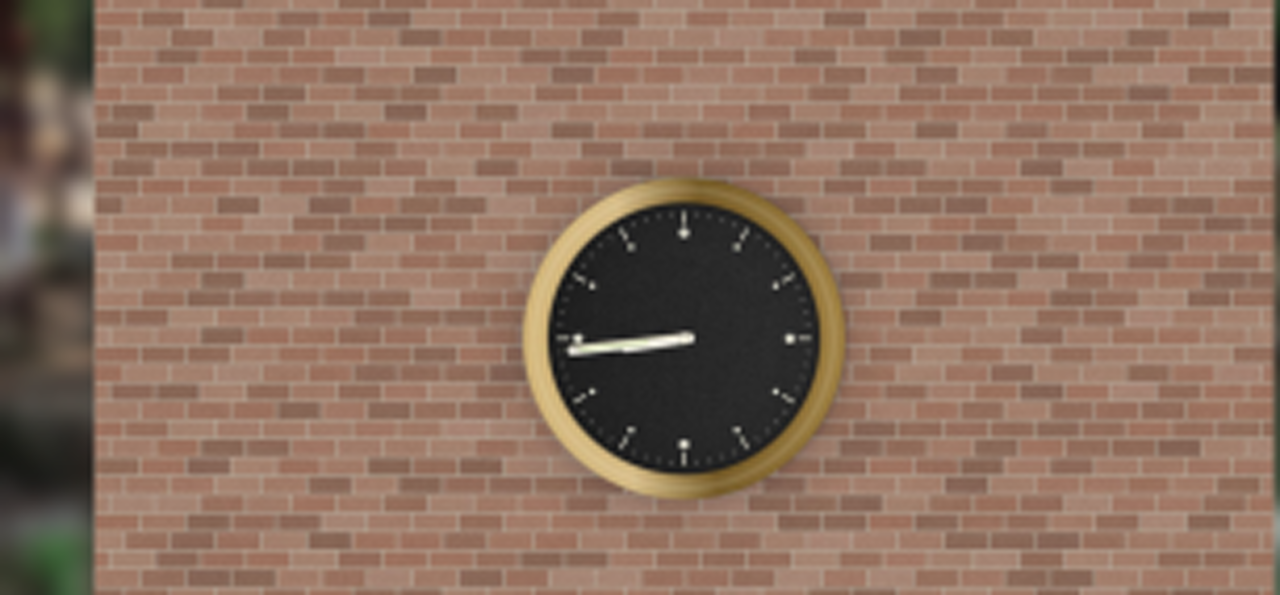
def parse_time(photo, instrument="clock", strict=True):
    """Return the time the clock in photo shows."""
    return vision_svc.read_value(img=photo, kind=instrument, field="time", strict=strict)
8:44
